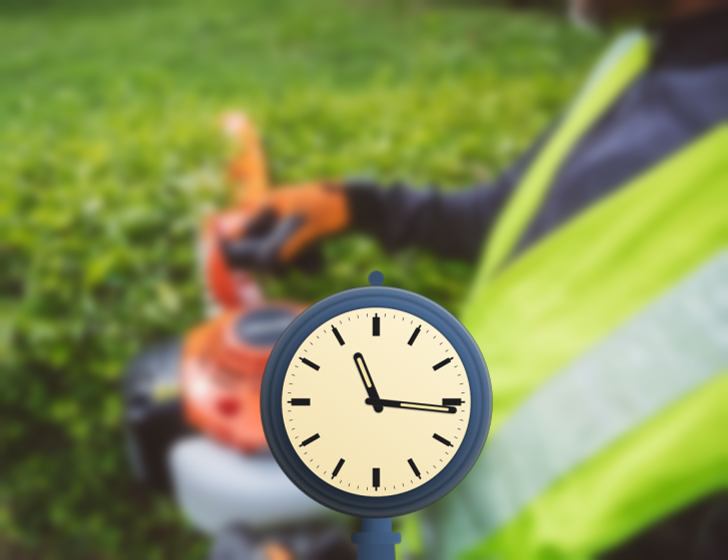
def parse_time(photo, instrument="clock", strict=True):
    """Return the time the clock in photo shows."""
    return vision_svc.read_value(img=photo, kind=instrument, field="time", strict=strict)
11:16
